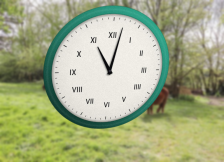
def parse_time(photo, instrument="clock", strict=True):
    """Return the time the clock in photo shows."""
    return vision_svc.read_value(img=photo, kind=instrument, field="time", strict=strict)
11:02
